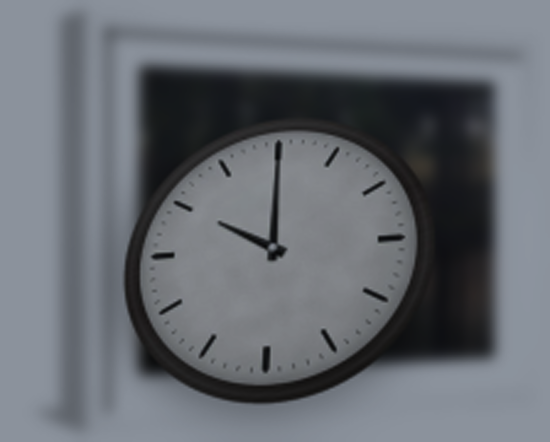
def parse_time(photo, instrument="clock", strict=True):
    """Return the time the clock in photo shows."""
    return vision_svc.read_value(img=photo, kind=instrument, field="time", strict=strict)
10:00
